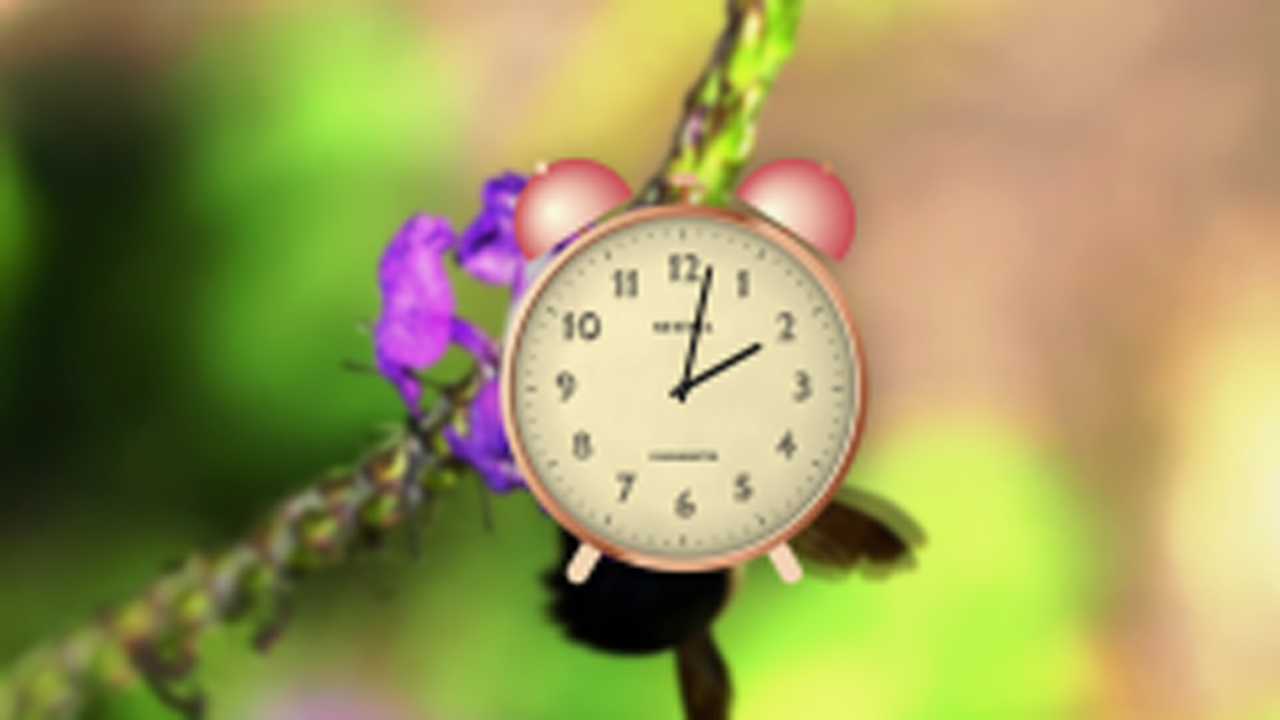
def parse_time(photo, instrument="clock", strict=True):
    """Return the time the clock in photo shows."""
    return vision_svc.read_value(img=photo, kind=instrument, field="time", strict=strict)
2:02
